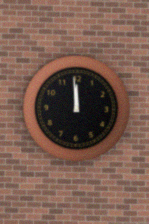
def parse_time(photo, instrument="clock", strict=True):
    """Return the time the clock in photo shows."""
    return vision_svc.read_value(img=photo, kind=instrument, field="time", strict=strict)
11:59
